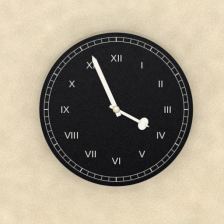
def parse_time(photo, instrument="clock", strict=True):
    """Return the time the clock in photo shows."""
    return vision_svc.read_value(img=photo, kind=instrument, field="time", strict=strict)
3:56
